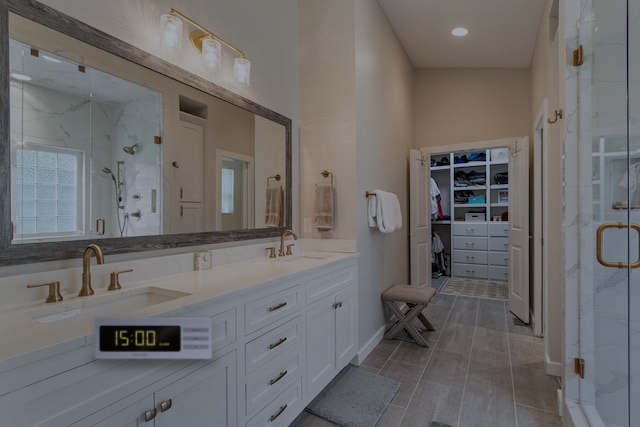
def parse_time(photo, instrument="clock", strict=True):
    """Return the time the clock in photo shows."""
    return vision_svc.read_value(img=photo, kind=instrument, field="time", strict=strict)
15:00
